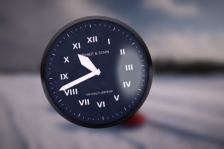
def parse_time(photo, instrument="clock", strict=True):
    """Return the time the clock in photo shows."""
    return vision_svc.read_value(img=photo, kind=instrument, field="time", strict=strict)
10:42
